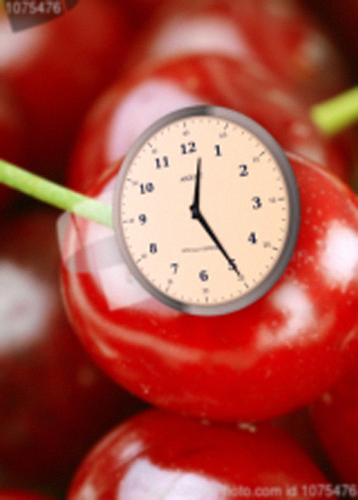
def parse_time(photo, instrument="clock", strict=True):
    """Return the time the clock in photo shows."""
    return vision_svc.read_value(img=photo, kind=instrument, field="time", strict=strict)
12:25
